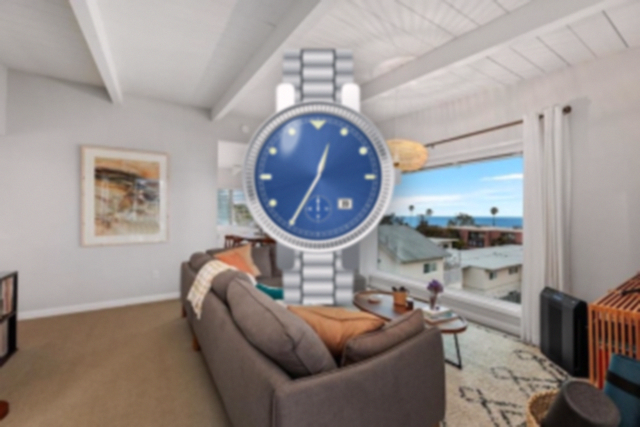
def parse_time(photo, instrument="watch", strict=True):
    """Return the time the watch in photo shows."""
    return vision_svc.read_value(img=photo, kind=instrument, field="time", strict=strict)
12:35
